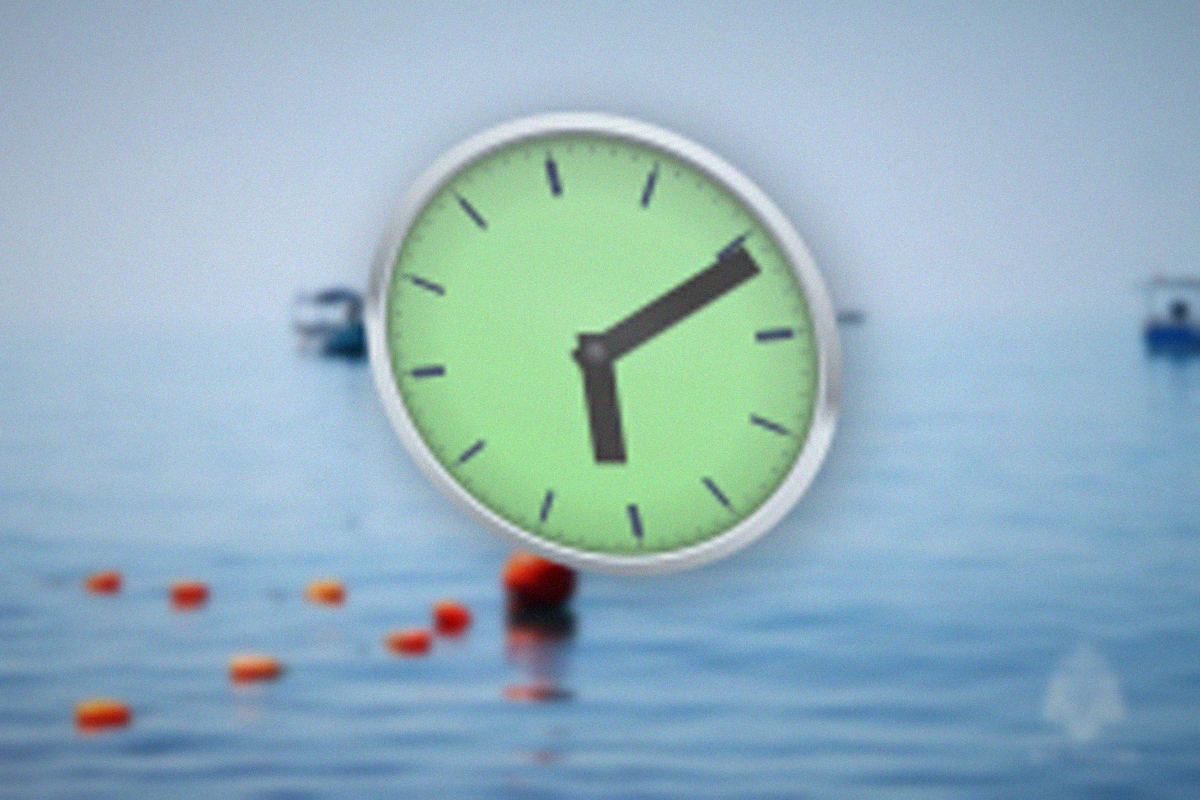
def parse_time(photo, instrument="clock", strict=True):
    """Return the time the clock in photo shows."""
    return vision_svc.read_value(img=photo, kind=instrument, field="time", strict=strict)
6:11
